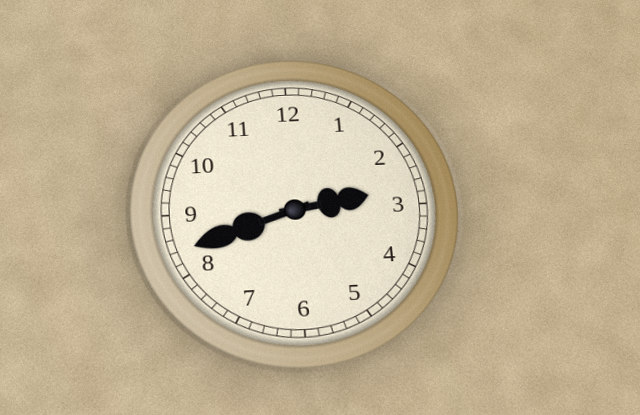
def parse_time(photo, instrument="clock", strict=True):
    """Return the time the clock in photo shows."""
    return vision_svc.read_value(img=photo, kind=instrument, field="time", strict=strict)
2:42
